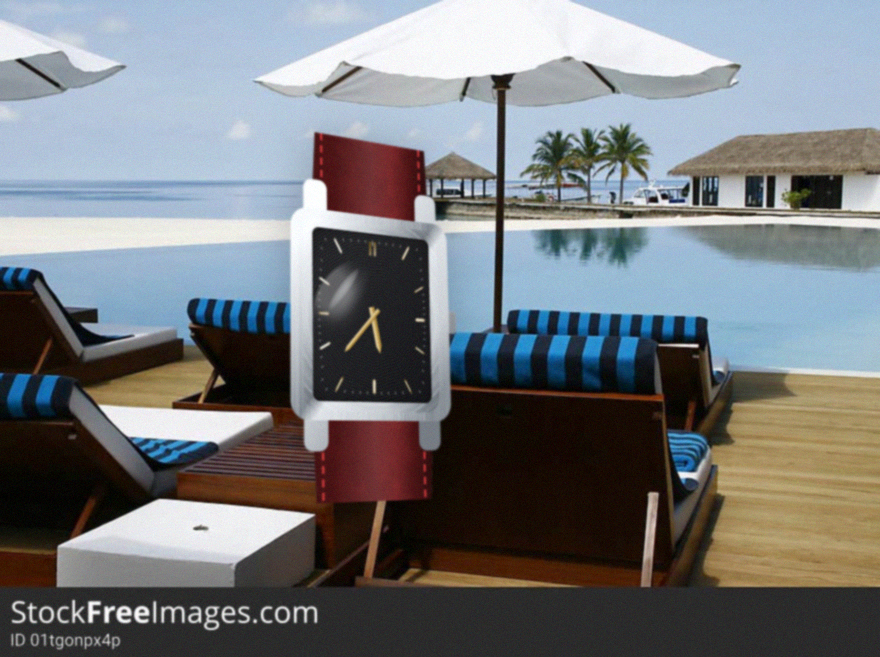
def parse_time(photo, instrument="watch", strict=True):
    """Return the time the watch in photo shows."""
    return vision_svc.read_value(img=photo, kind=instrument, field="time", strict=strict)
5:37
